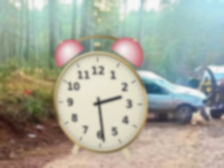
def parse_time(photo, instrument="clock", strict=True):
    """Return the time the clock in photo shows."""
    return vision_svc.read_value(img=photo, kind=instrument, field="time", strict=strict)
2:29
